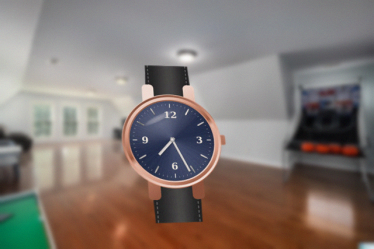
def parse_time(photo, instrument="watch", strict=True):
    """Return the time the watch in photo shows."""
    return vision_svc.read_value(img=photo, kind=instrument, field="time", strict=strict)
7:26
